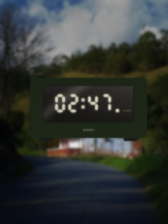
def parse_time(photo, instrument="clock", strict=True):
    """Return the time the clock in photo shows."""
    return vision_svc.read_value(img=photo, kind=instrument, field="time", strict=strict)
2:47
